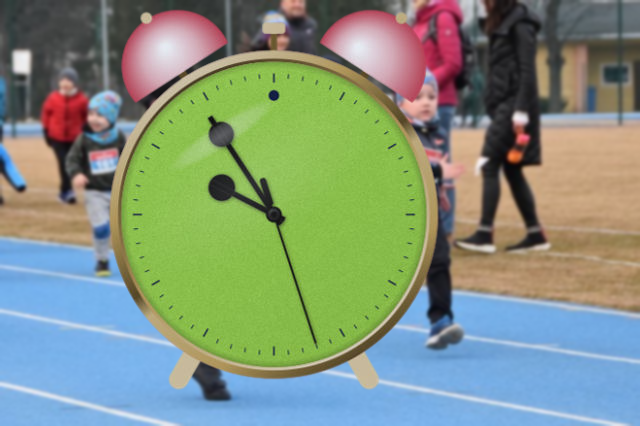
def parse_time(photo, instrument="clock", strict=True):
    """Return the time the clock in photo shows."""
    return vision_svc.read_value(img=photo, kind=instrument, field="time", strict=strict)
9:54:27
